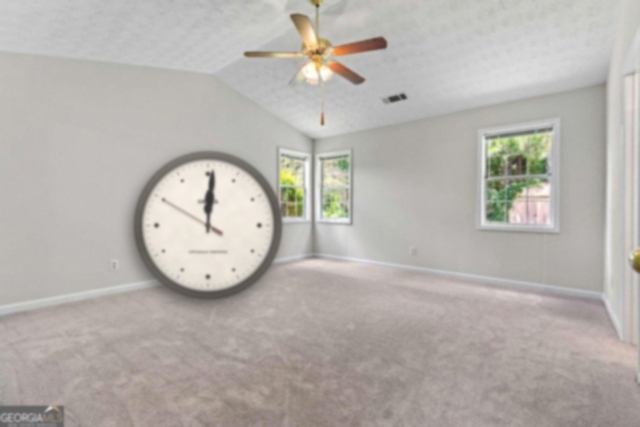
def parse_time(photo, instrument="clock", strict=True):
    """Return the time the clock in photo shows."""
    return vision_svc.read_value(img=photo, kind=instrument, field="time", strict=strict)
12:00:50
